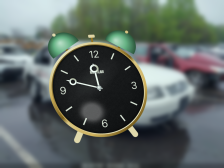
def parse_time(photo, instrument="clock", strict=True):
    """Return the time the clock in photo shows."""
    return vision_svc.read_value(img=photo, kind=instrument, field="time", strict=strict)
11:48
